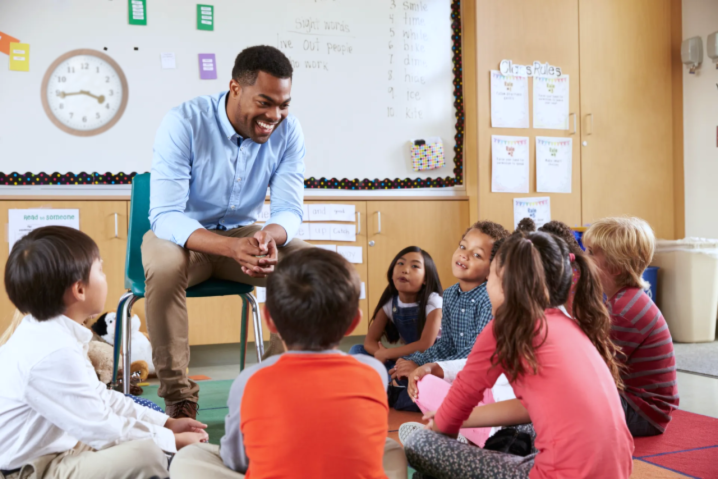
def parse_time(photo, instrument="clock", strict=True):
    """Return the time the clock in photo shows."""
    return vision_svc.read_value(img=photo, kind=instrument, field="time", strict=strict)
3:44
